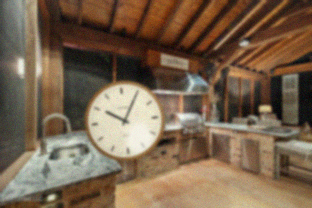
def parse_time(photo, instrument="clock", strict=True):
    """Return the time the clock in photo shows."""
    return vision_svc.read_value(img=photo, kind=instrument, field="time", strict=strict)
10:05
